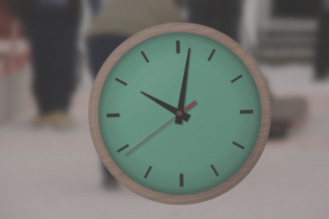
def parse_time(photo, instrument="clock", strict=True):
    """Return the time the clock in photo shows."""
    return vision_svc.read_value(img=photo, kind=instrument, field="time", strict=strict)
10:01:39
